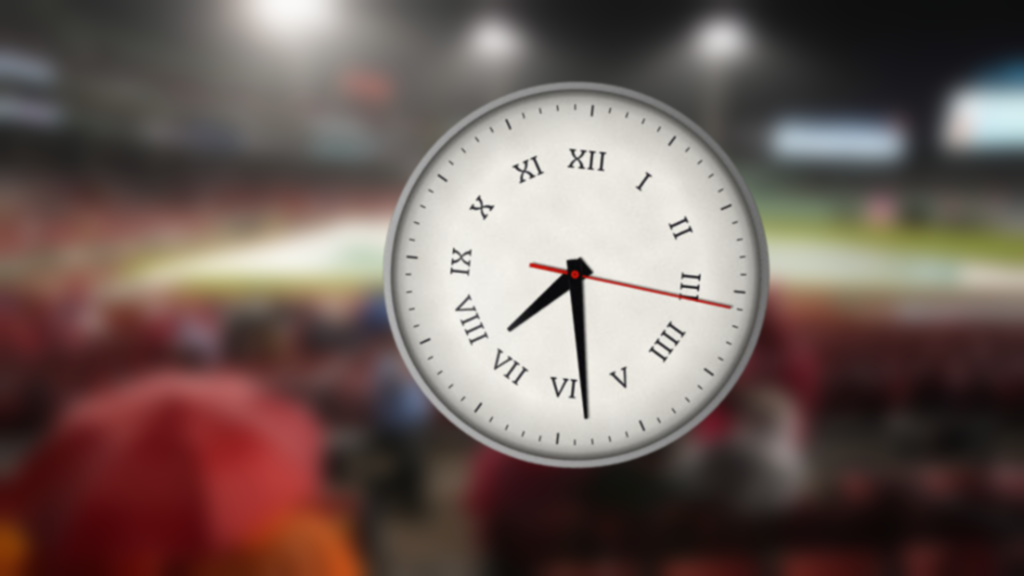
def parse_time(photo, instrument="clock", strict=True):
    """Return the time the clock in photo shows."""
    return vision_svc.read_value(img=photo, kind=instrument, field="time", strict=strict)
7:28:16
